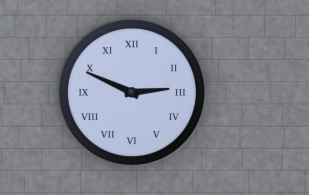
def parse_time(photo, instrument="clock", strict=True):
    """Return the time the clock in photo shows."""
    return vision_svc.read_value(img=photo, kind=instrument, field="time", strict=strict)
2:49
